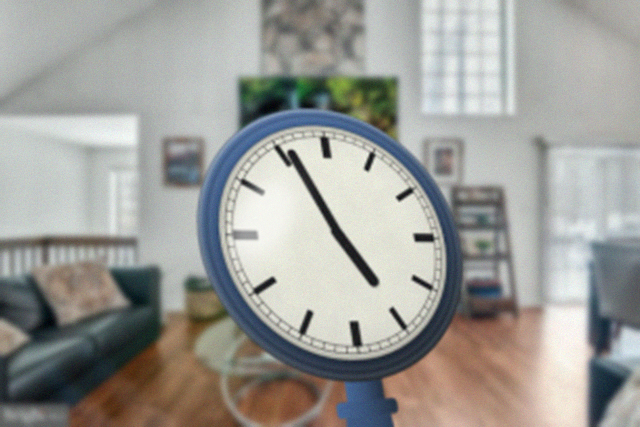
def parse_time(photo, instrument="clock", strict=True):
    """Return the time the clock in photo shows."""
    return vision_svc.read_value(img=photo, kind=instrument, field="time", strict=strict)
4:56
